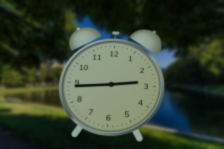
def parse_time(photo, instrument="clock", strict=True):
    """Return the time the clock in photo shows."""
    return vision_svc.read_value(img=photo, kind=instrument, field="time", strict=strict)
2:44
